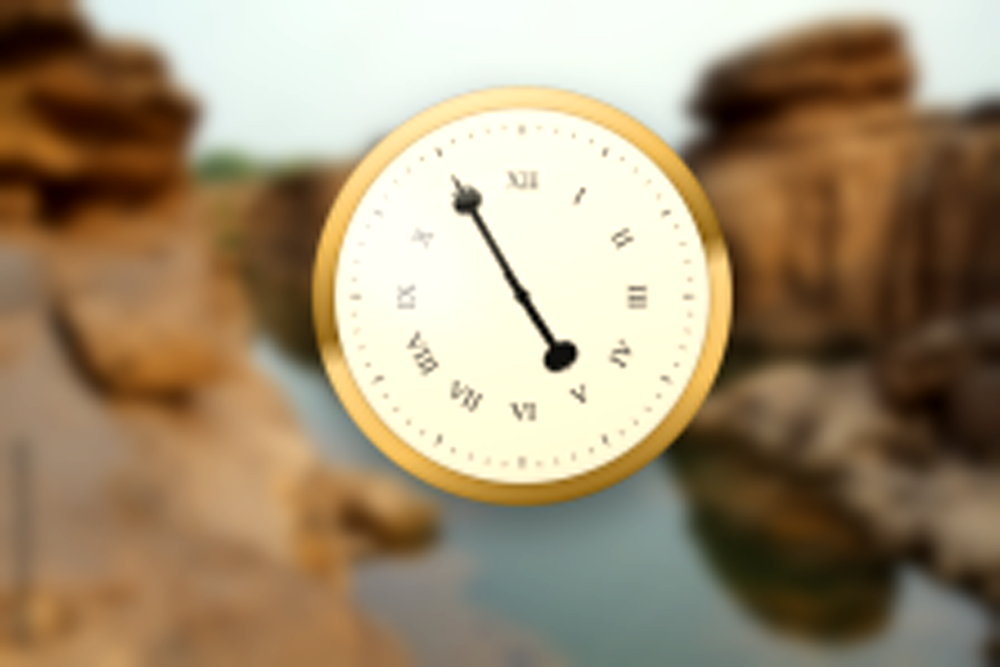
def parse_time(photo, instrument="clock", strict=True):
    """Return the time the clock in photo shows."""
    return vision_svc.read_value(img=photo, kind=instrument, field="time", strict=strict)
4:55
